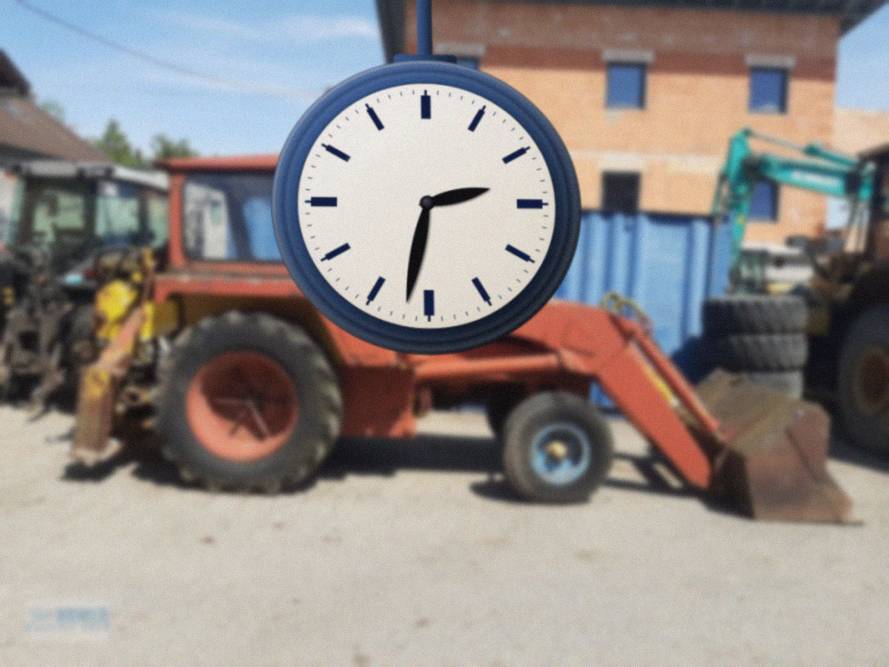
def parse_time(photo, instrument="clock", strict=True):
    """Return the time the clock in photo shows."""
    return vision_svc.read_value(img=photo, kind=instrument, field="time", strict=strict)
2:32
